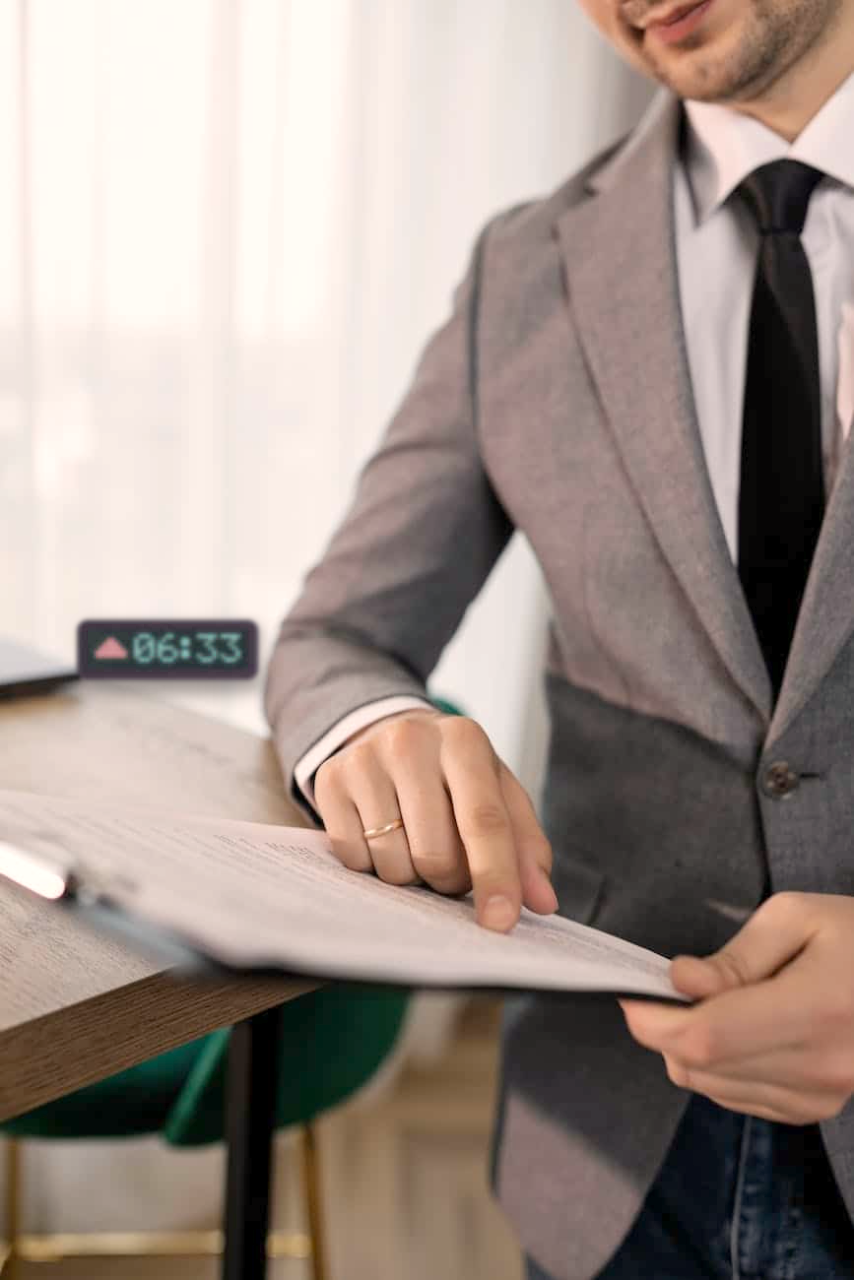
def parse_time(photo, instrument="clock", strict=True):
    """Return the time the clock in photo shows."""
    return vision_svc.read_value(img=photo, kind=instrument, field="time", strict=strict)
6:33
